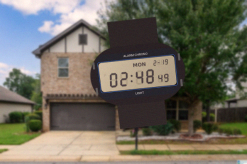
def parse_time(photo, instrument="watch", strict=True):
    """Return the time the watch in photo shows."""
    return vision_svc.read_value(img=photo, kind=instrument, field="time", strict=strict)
2:48:49
